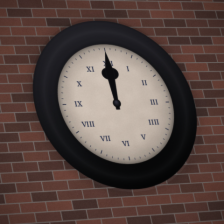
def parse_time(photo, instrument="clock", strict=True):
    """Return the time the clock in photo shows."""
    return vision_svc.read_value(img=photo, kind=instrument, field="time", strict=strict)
12:00
